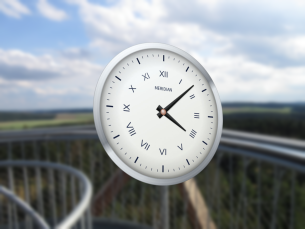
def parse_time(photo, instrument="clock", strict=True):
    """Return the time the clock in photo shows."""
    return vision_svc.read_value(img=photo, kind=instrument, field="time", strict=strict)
4:08
